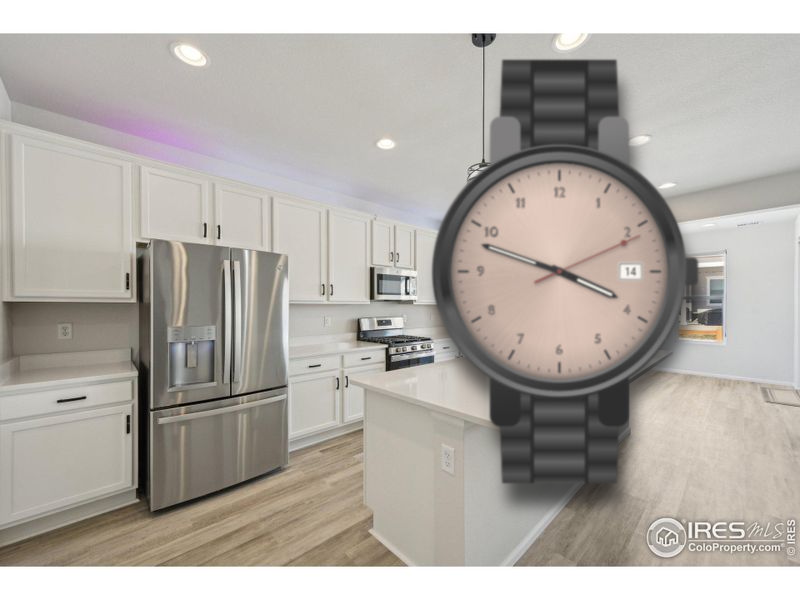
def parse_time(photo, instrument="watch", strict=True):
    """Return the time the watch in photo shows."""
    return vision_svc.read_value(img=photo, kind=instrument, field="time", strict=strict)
3:48:11
